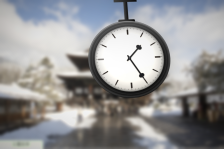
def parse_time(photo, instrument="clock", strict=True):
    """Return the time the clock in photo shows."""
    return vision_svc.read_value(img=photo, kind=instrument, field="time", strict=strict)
1:25
